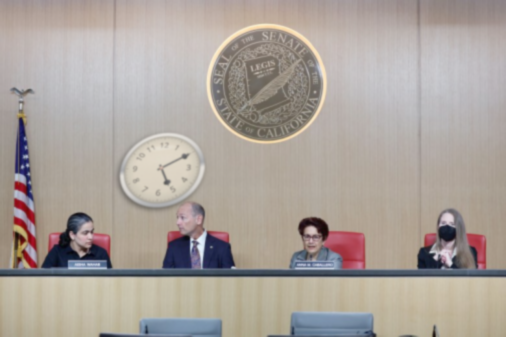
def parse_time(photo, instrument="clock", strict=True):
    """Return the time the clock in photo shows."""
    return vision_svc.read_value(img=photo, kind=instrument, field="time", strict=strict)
5:10
